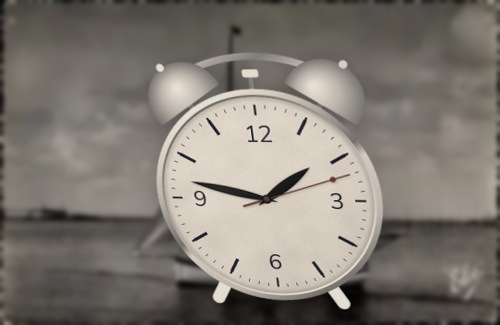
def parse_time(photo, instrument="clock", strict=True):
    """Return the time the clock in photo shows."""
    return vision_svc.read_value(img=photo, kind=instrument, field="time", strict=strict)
1:47:12
